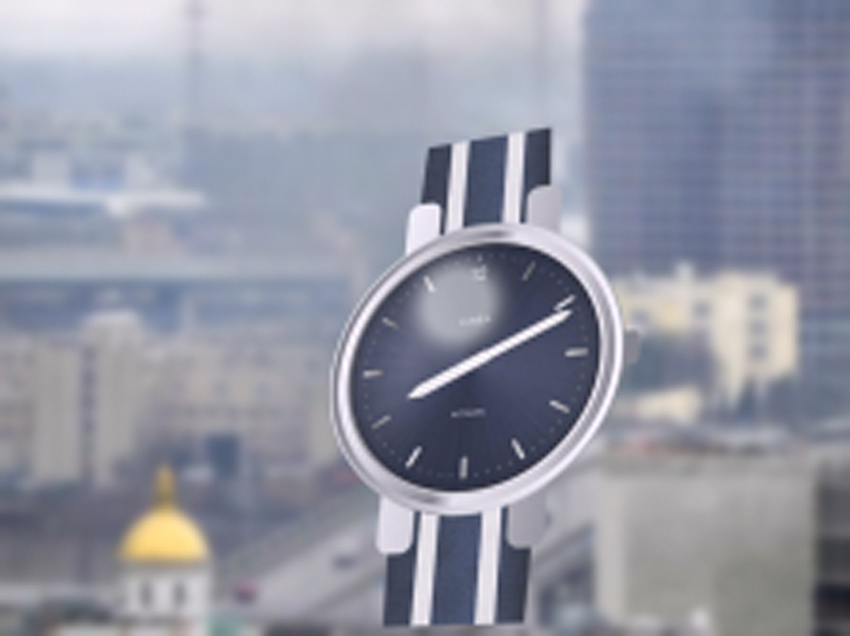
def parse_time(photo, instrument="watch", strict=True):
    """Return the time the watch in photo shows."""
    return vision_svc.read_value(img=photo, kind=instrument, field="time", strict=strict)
8:11
